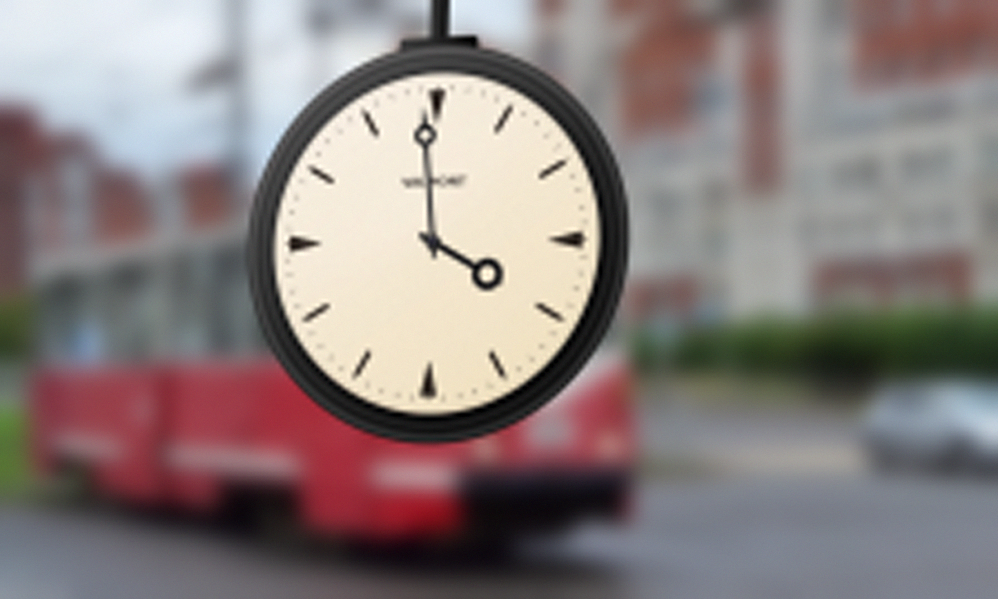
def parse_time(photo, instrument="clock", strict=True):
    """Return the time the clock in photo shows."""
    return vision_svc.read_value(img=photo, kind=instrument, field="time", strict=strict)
3:59
